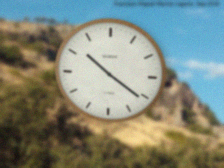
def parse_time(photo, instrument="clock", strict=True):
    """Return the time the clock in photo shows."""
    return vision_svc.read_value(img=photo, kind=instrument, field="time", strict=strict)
10:21
